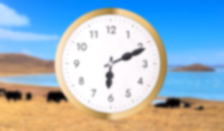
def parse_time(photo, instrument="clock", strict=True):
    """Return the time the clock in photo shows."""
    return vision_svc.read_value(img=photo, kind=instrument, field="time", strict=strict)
6:11
